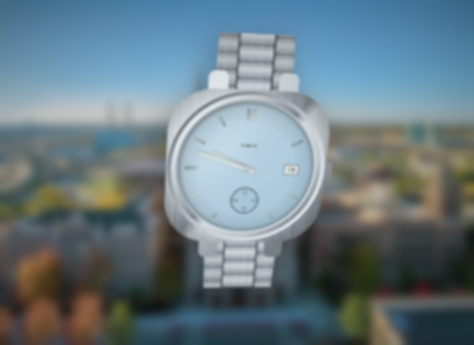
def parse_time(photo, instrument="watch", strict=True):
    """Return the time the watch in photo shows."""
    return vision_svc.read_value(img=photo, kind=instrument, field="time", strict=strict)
9:48
